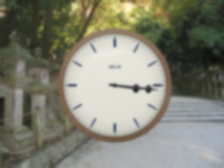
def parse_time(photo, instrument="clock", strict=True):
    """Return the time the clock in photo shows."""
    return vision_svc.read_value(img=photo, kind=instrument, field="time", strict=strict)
3:16
